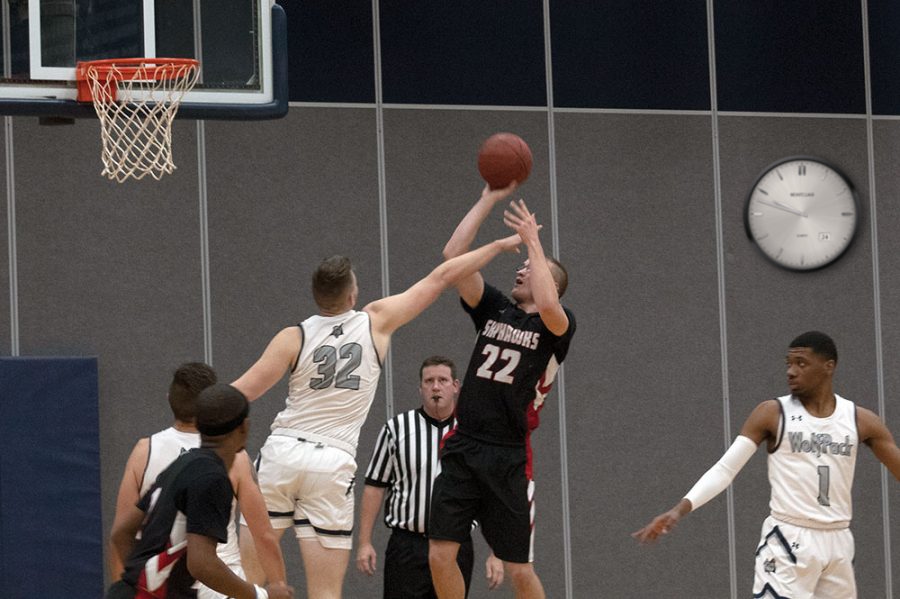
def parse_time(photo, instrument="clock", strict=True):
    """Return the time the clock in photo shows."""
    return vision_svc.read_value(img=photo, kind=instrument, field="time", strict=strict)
9:48
